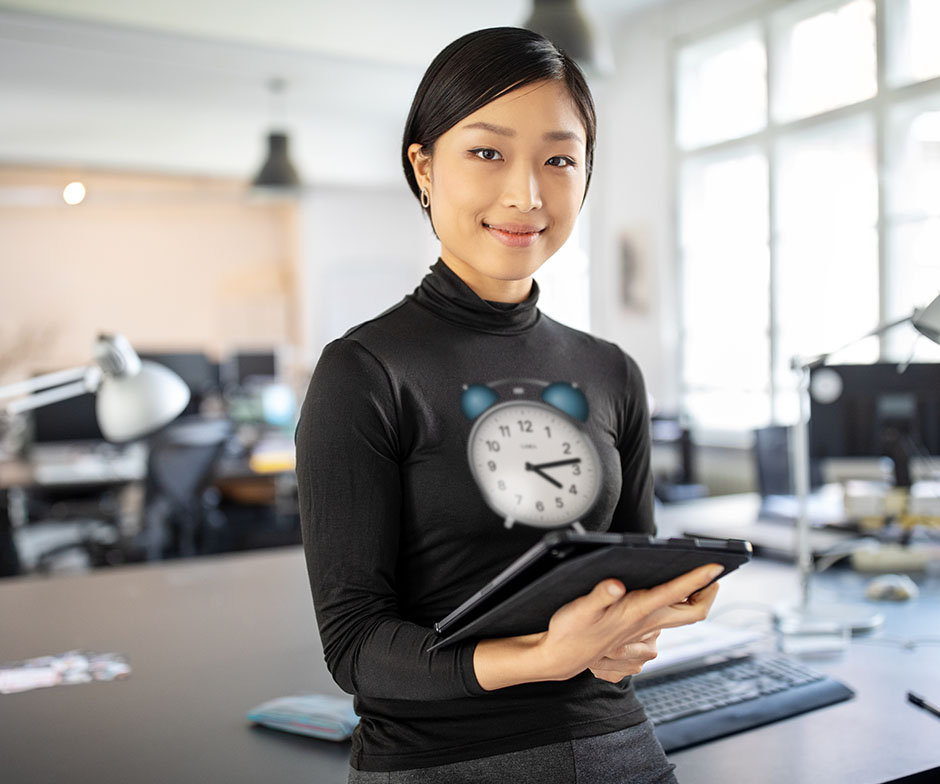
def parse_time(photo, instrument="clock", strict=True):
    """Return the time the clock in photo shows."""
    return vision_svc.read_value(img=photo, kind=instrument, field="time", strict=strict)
4:13
